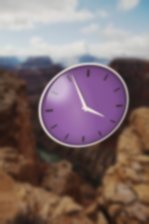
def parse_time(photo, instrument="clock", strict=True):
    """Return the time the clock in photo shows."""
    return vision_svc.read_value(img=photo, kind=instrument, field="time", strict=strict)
3:56
